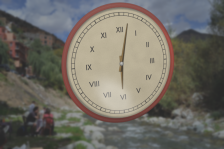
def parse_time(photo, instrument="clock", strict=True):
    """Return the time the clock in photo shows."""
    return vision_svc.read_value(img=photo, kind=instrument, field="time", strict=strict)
6:02
